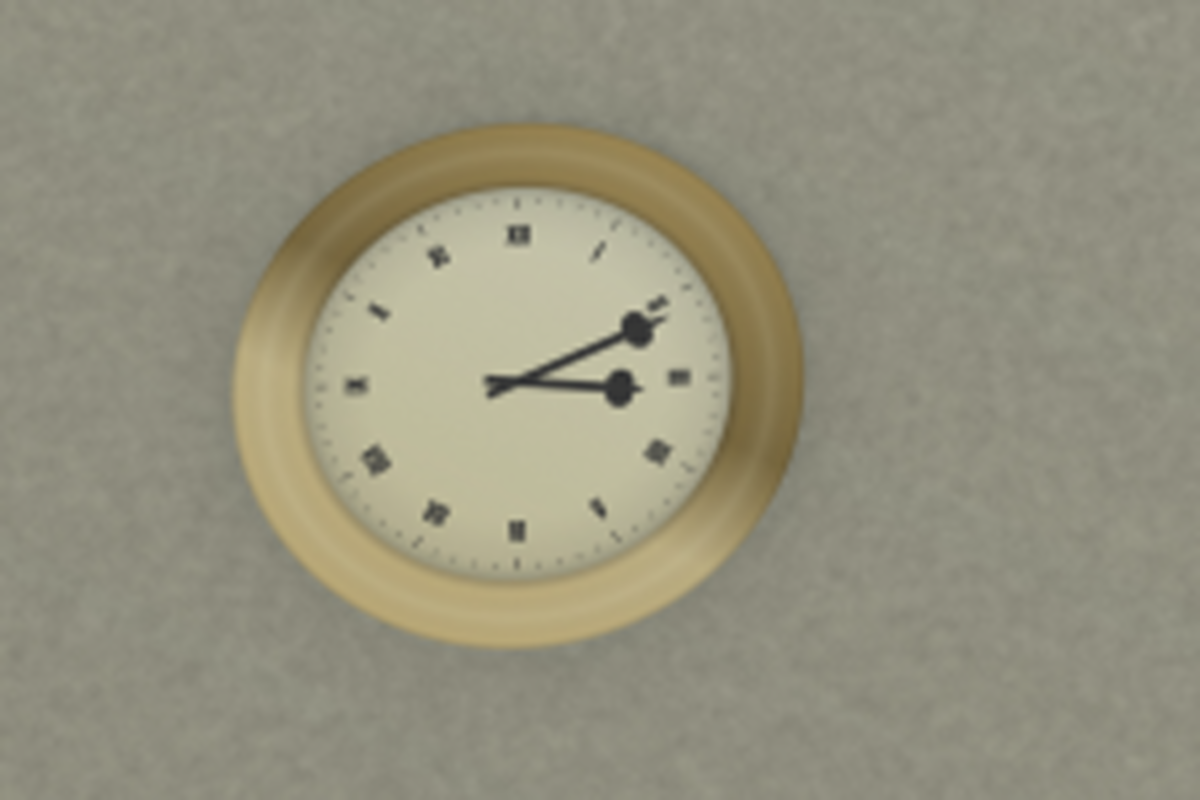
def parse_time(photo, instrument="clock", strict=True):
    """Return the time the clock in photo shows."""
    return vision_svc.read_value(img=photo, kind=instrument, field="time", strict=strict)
3:11
